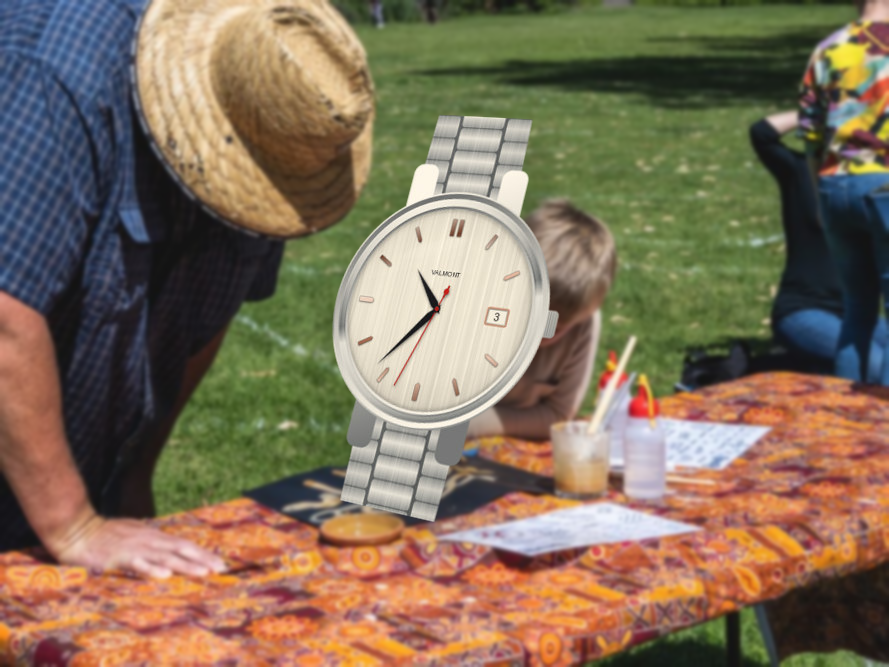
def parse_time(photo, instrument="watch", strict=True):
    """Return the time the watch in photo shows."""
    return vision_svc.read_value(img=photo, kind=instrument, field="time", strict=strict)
10:36:33
